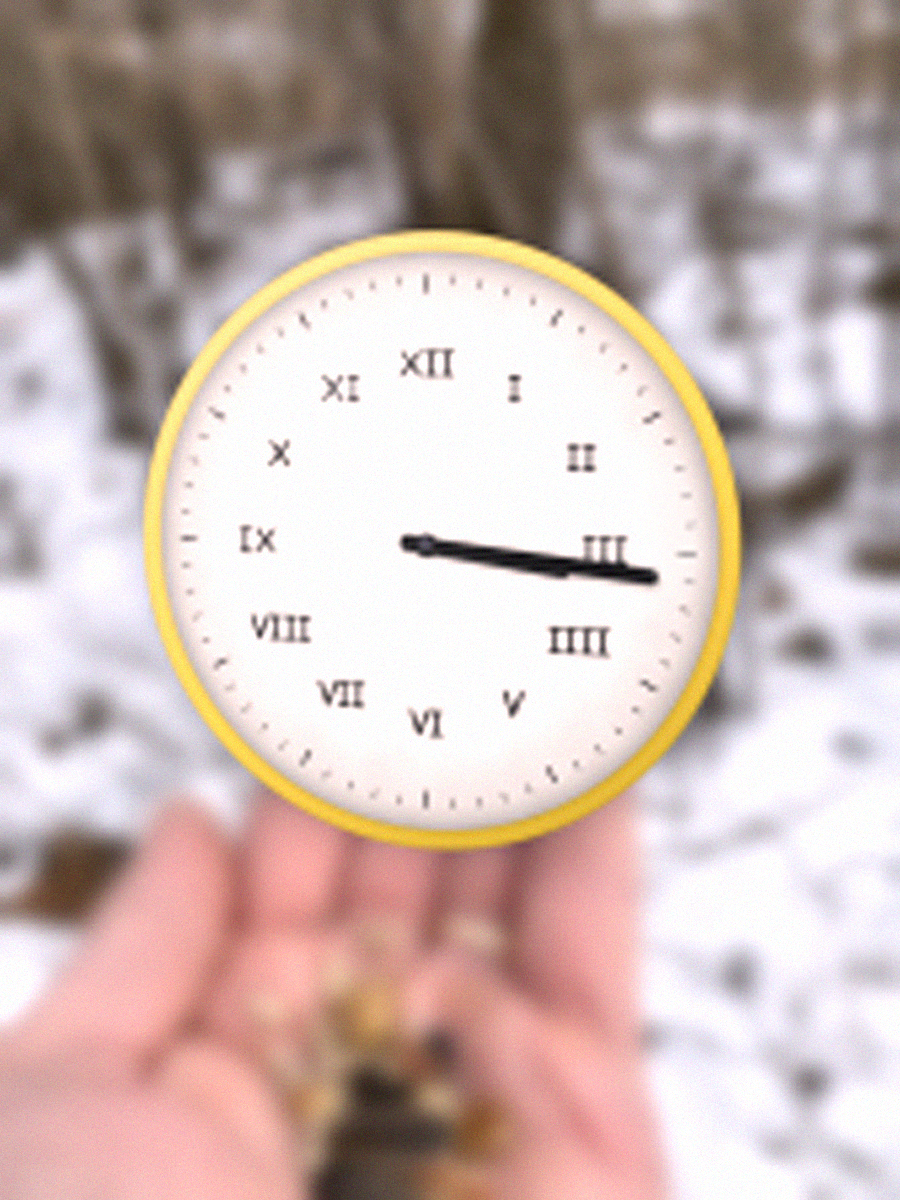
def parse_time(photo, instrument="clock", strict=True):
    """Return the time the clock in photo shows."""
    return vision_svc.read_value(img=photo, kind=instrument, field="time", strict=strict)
3:16
